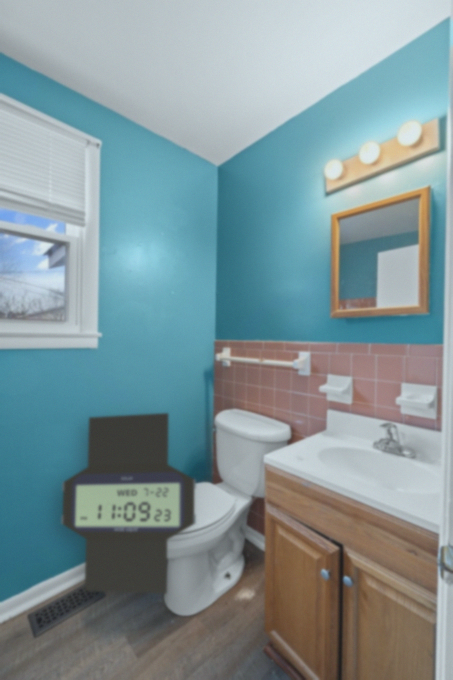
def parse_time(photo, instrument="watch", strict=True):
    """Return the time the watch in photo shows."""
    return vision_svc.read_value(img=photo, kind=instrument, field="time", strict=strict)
11:09:23
